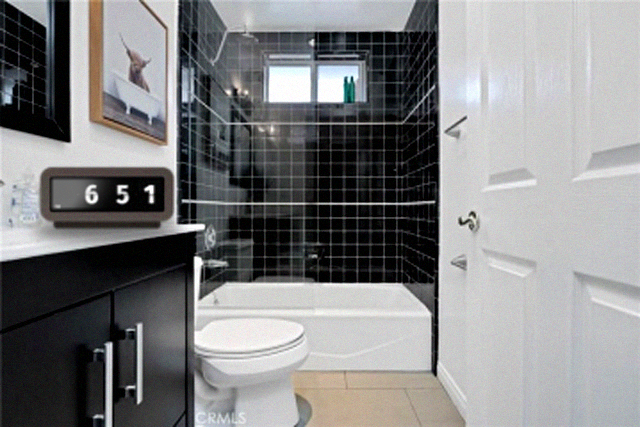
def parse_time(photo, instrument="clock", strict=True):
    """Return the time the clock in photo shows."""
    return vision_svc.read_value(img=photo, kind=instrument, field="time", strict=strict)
6:51
